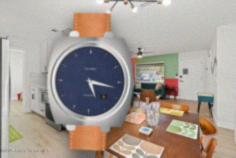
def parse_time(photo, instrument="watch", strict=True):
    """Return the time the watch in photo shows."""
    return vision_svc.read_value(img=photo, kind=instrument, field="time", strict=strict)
5:17
